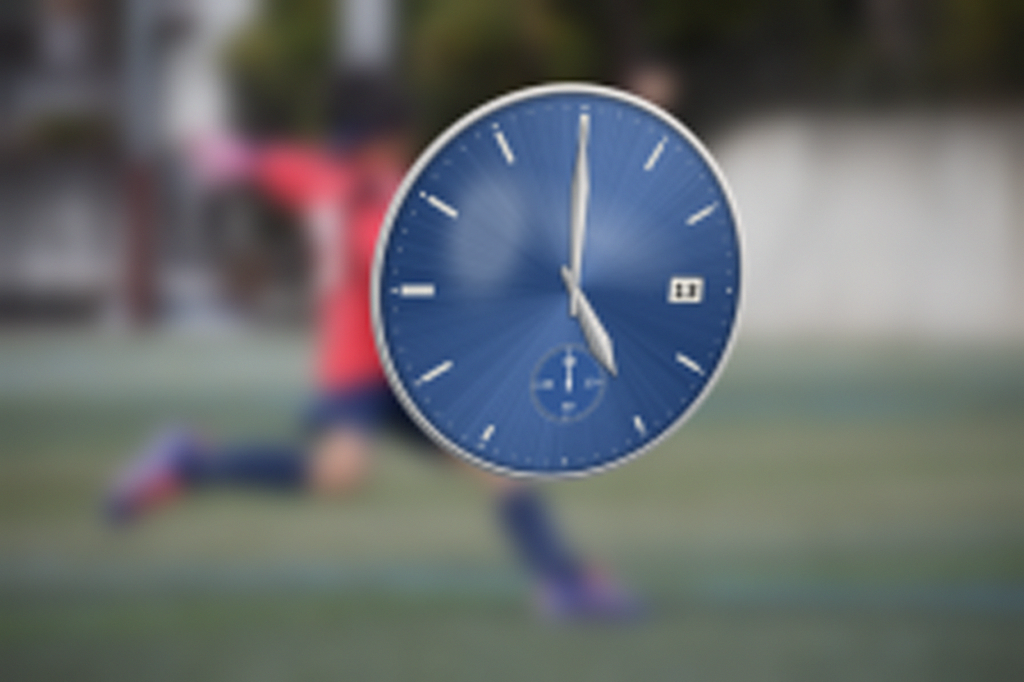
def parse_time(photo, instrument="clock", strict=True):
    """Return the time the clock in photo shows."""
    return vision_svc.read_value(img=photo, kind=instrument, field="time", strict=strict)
5:00
